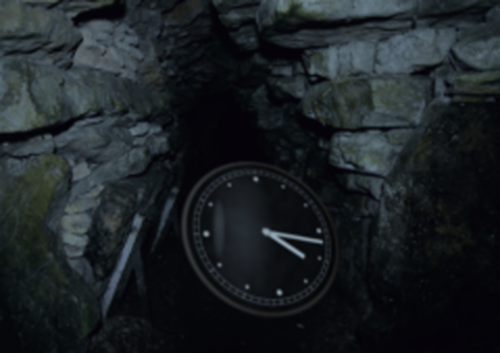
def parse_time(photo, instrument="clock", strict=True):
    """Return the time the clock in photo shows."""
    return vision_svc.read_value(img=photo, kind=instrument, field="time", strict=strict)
4:17
